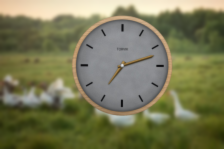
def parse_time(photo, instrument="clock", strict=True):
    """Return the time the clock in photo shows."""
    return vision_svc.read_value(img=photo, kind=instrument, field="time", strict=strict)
7:12
